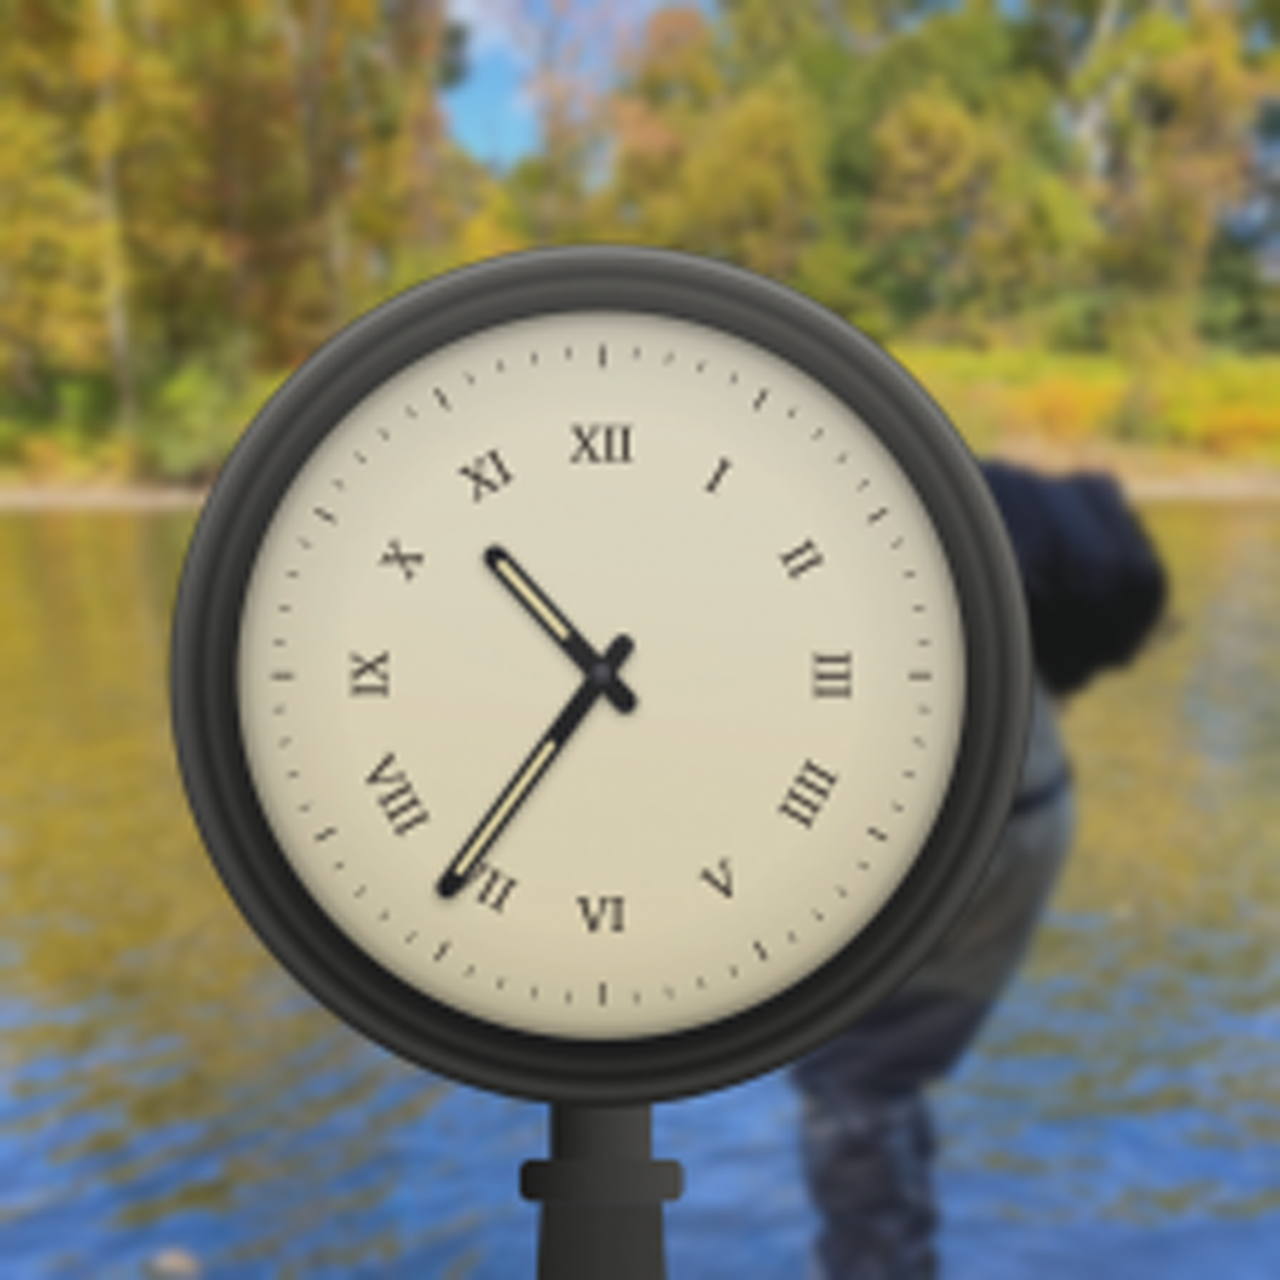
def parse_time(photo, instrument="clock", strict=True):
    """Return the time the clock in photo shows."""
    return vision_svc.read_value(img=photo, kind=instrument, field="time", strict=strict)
10:36
